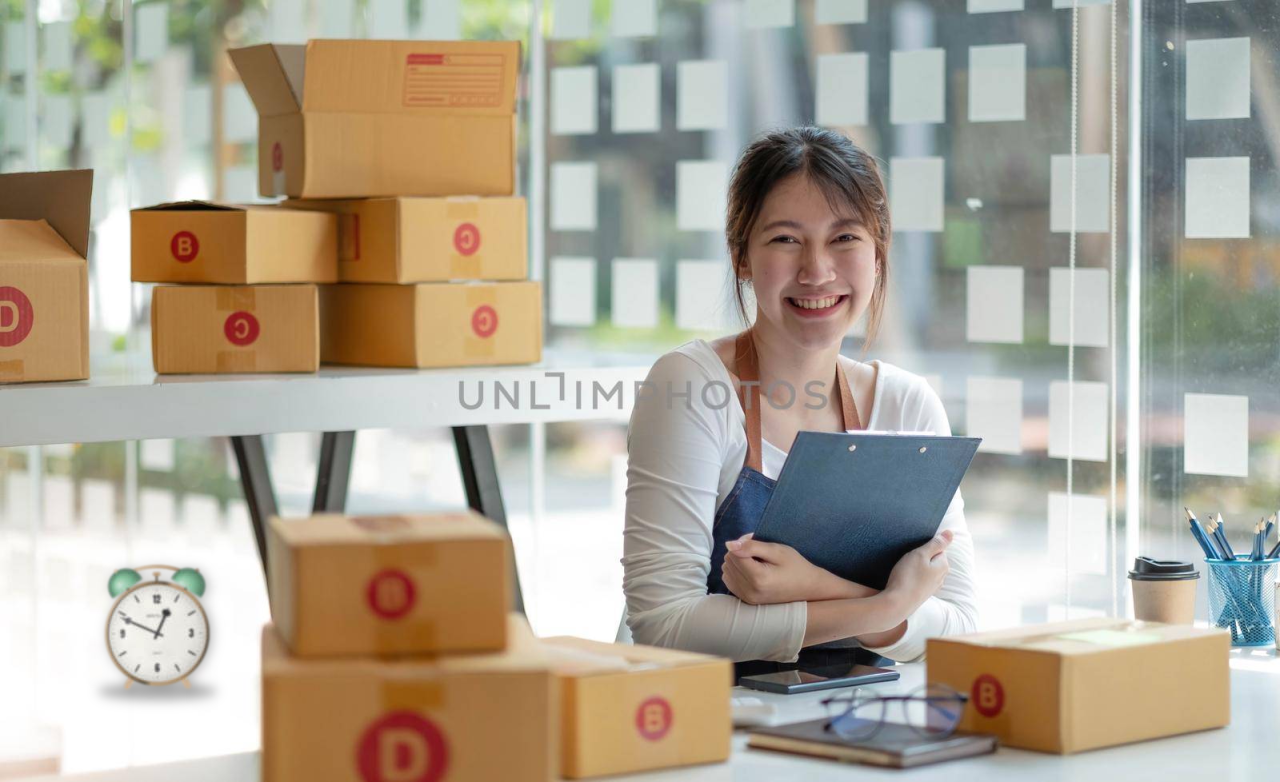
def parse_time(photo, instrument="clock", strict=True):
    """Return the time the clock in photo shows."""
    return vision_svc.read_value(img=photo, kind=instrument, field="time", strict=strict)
12:49
